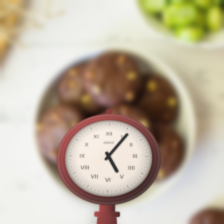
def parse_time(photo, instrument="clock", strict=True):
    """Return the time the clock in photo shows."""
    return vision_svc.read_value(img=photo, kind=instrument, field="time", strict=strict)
5:06
